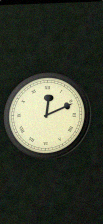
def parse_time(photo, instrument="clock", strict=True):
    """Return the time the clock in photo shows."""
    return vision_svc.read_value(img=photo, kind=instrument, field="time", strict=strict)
12:11
